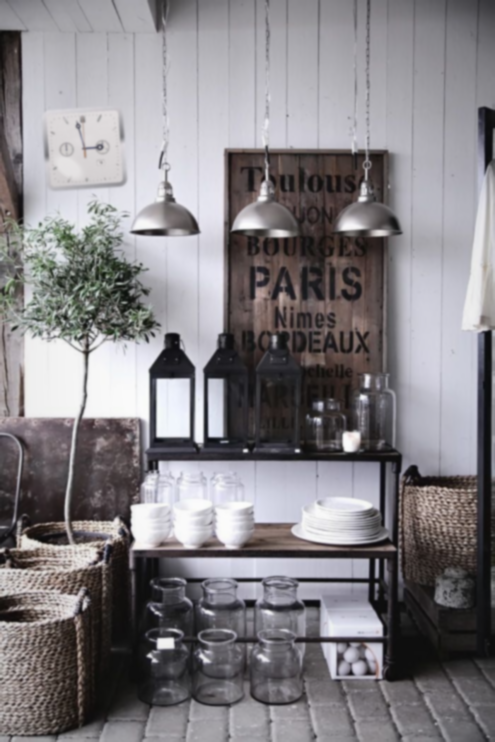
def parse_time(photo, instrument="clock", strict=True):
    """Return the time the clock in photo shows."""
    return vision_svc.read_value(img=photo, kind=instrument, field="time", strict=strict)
2:58
